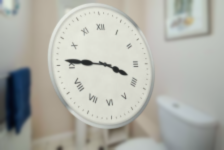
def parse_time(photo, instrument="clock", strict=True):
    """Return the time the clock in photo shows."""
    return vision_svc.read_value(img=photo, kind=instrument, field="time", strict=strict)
3:46
